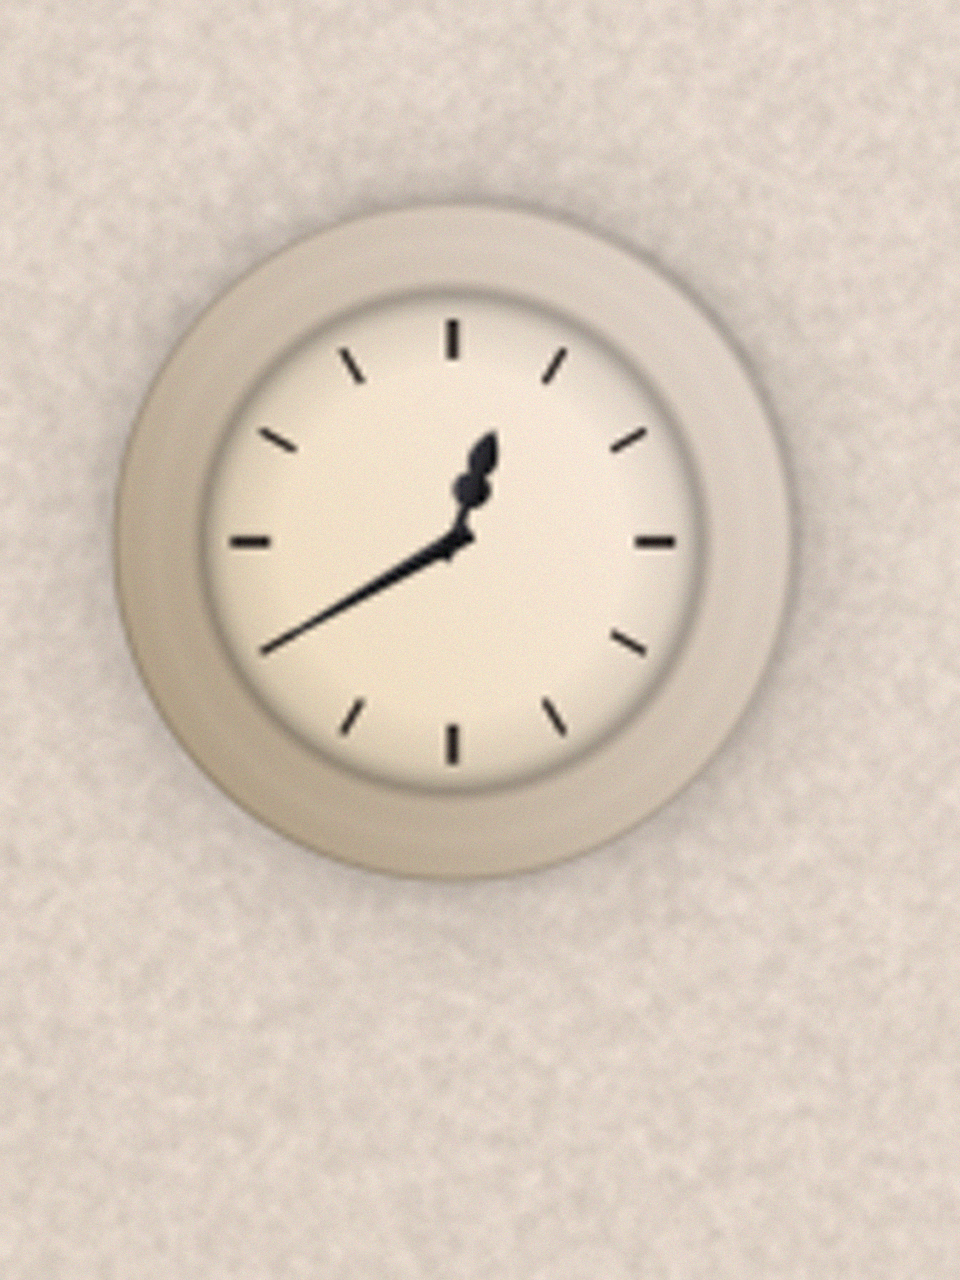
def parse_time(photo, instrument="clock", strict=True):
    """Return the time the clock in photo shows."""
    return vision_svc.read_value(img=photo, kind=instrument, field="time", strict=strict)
12:40
